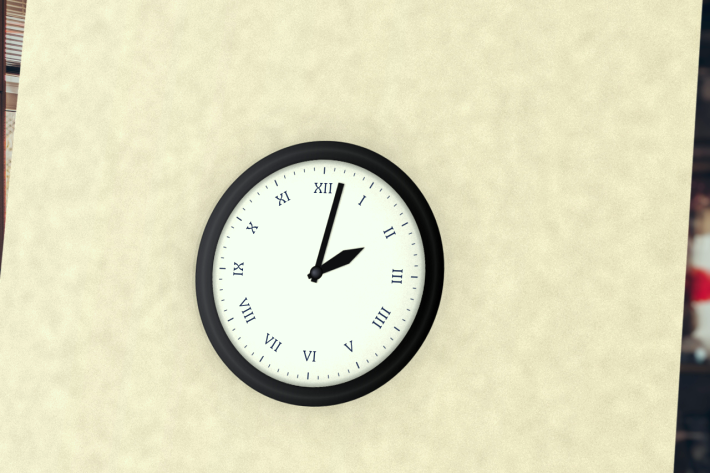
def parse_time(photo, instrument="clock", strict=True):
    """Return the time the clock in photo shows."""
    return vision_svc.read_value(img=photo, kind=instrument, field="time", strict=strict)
2:02
